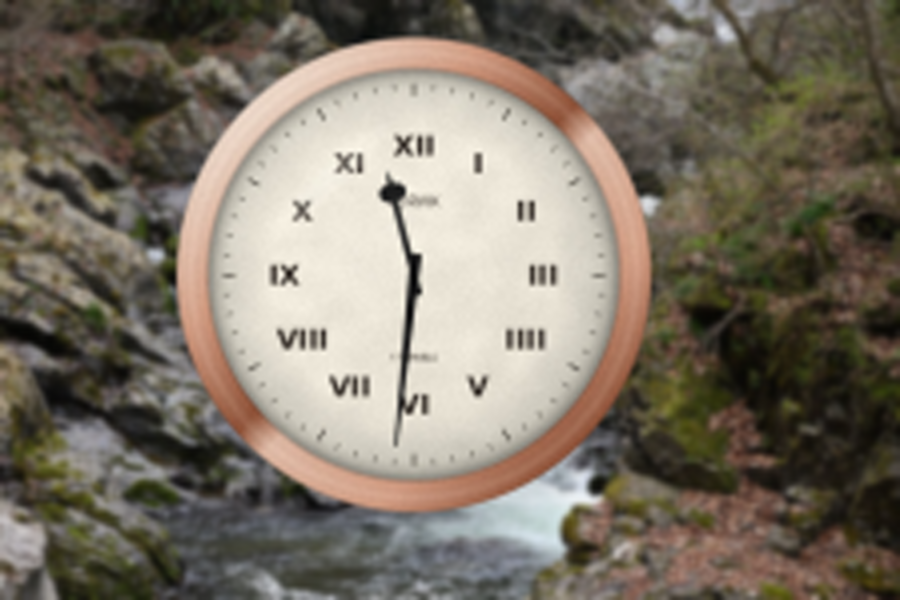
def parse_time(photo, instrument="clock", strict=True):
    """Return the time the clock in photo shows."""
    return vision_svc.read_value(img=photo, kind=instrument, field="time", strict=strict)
11:31
